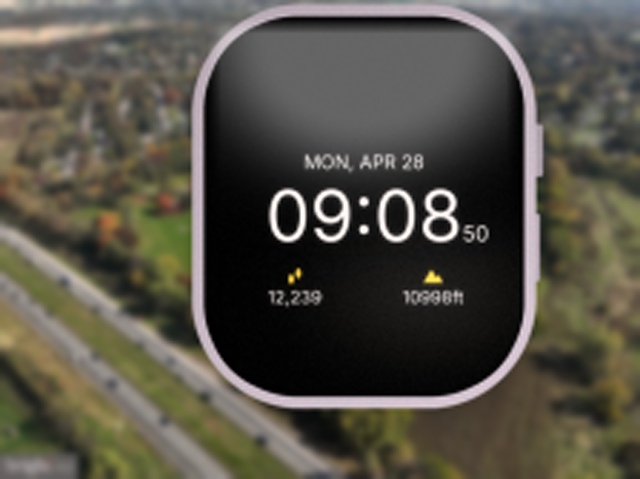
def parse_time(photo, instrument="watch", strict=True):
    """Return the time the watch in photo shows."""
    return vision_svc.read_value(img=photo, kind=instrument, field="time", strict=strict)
9:08:50
